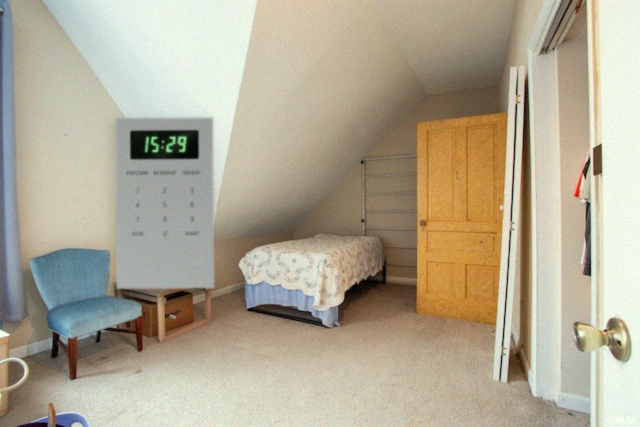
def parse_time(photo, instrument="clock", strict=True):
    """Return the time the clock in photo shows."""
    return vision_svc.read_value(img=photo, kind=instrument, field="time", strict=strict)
15:29
